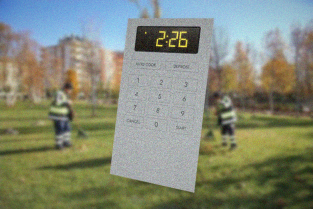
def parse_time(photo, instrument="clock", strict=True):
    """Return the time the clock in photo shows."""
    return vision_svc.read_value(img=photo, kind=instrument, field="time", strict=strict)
2:26
